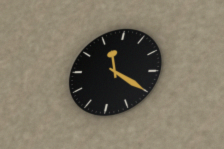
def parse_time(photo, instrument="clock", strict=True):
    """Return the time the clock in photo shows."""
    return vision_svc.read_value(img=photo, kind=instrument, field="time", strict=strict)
11:20
